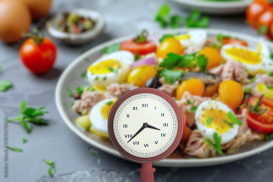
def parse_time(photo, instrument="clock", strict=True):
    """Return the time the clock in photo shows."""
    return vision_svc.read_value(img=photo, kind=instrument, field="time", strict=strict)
3:38
